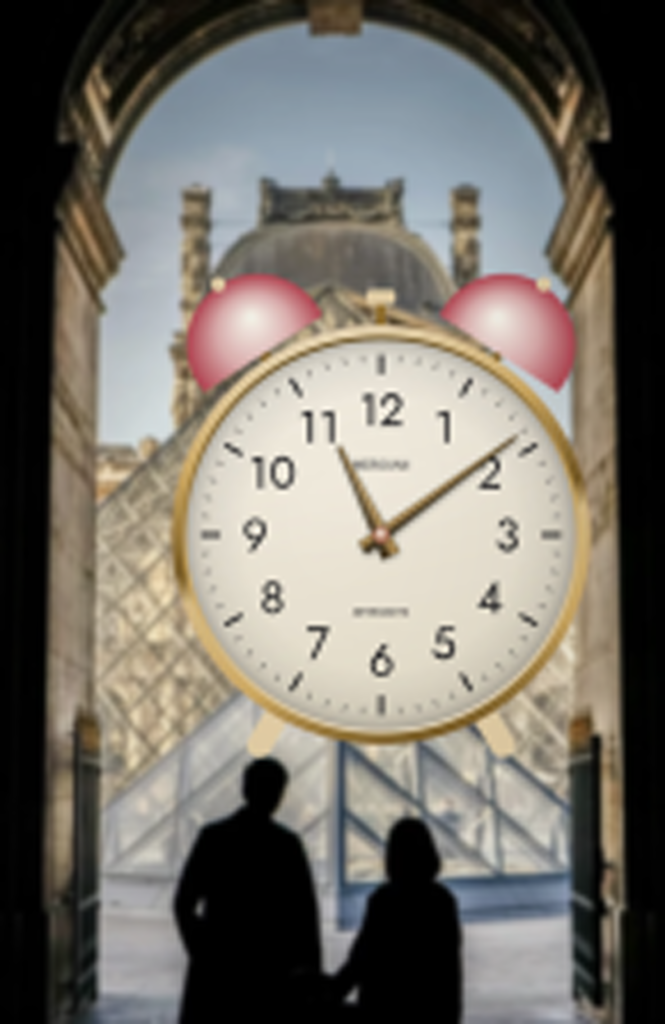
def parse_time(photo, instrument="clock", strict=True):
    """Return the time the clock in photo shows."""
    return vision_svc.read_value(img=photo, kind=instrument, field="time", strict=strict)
11:09
